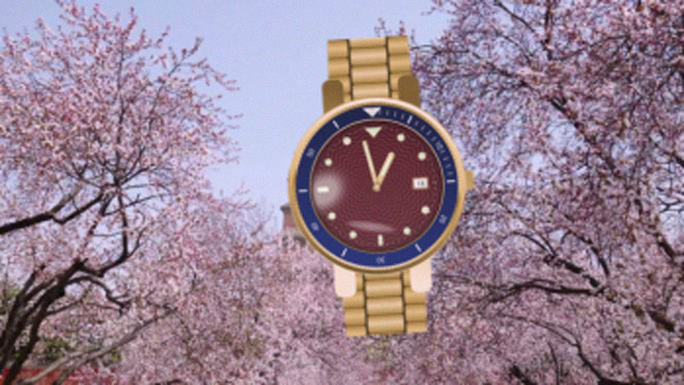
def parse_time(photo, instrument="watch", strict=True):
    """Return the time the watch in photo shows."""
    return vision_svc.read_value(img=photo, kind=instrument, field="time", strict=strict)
12:58
